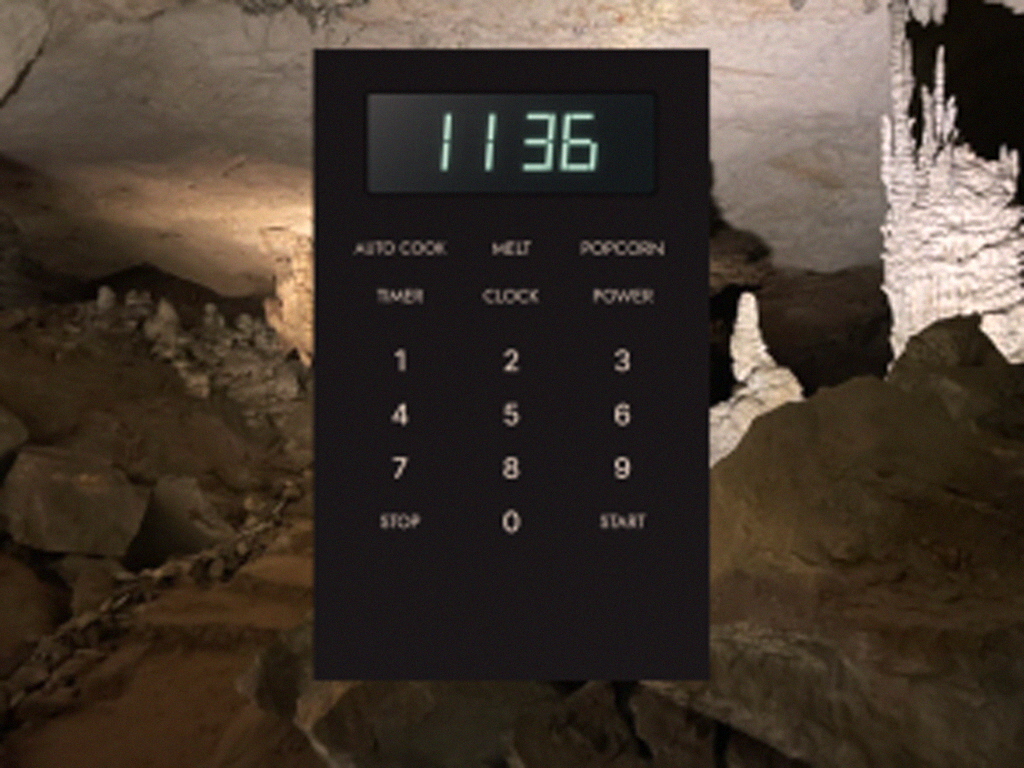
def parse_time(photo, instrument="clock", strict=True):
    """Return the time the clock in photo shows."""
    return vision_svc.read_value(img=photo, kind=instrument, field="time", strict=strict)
11:36
